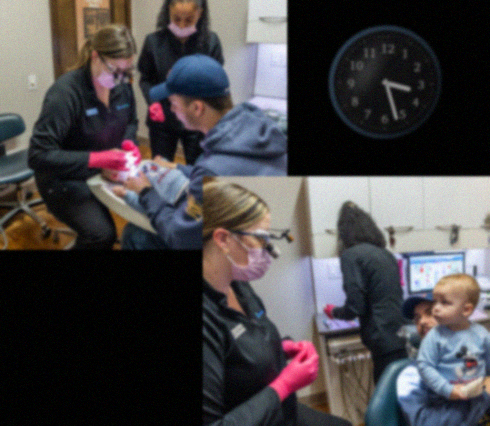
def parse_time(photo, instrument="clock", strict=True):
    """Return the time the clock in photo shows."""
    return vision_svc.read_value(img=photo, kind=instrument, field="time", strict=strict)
3:27
